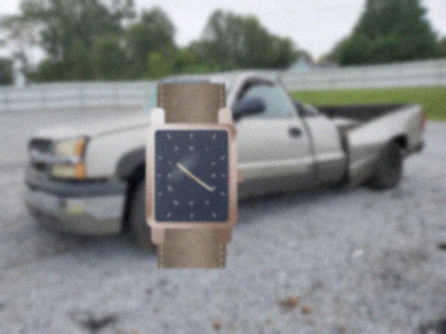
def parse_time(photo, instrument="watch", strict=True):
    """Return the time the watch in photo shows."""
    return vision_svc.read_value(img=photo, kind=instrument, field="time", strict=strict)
10:21
